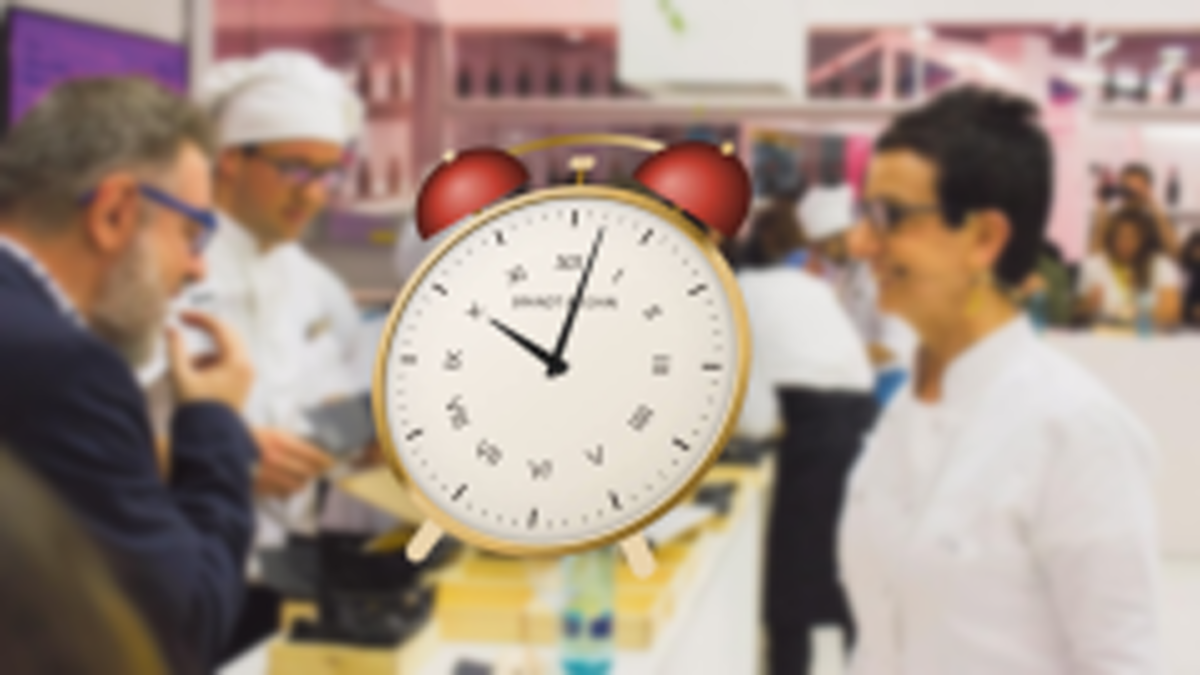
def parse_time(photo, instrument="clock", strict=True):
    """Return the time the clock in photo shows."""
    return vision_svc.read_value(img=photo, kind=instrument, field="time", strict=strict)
10:02
